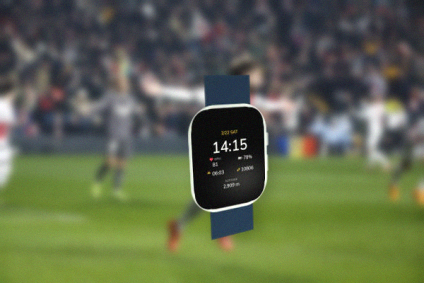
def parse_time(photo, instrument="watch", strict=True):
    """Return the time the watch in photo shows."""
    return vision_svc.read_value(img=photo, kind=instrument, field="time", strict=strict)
14:15
